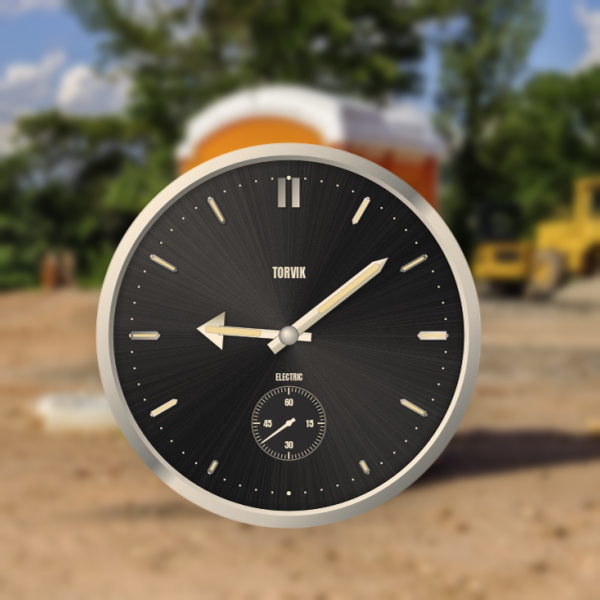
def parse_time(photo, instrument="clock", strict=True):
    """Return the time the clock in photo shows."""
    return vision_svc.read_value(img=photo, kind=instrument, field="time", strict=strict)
9:08:39
